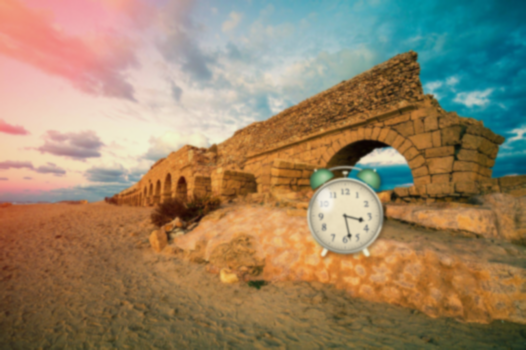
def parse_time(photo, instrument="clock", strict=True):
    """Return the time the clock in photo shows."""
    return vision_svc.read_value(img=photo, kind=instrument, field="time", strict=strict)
3:28
